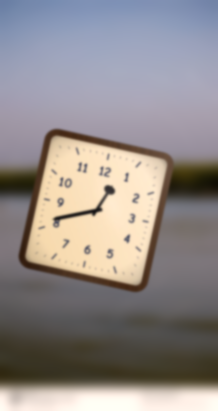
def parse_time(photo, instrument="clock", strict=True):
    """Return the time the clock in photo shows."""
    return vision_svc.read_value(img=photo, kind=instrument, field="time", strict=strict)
12:41
